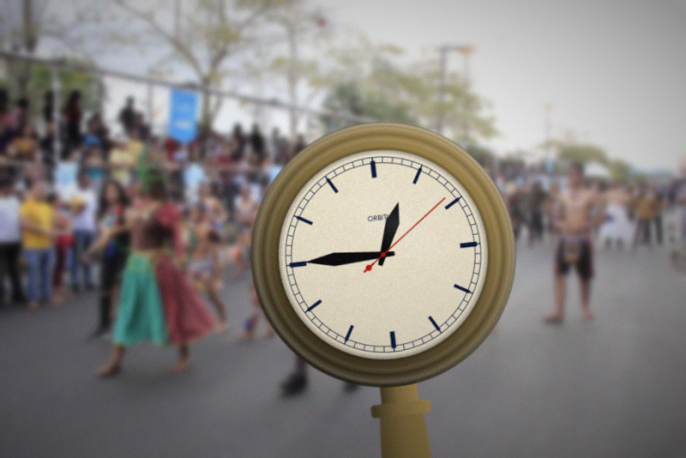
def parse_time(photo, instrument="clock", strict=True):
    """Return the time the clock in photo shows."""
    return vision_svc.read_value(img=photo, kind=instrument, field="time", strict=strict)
12:45:09
